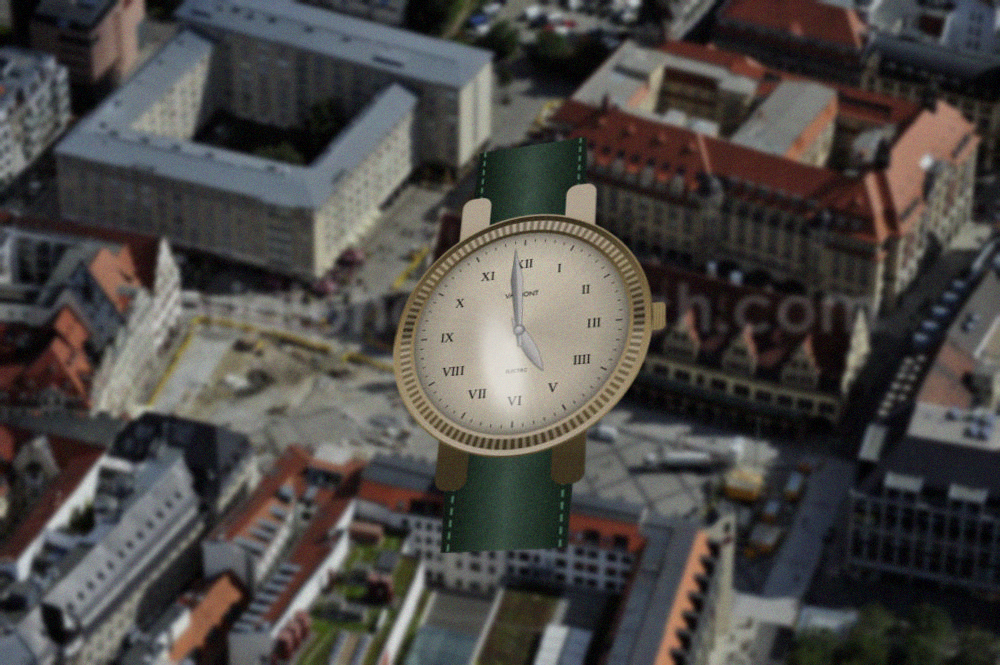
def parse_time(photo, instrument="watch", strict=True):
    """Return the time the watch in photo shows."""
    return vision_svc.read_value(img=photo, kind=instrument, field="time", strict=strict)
4:59
